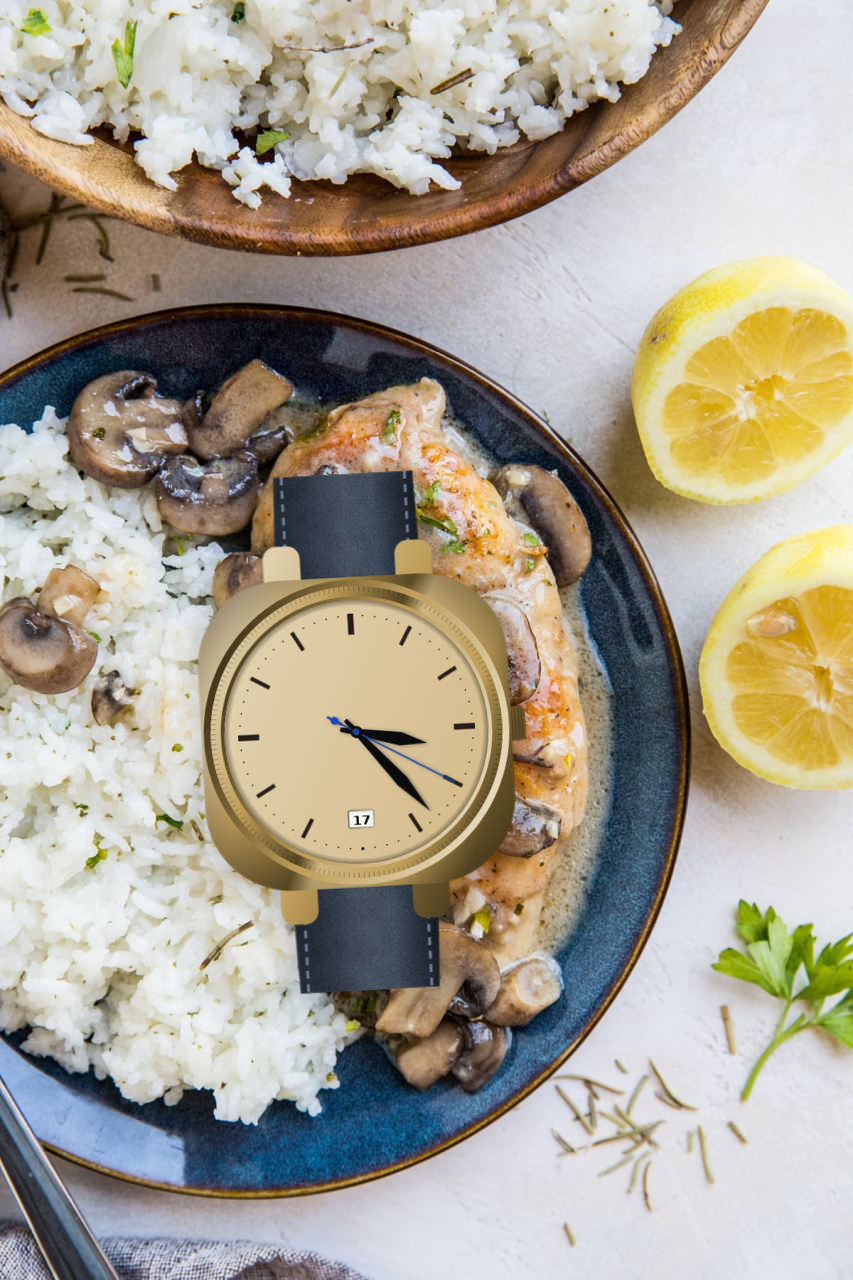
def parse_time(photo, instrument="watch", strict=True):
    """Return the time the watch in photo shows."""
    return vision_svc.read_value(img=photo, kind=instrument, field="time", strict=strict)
3:23:20
